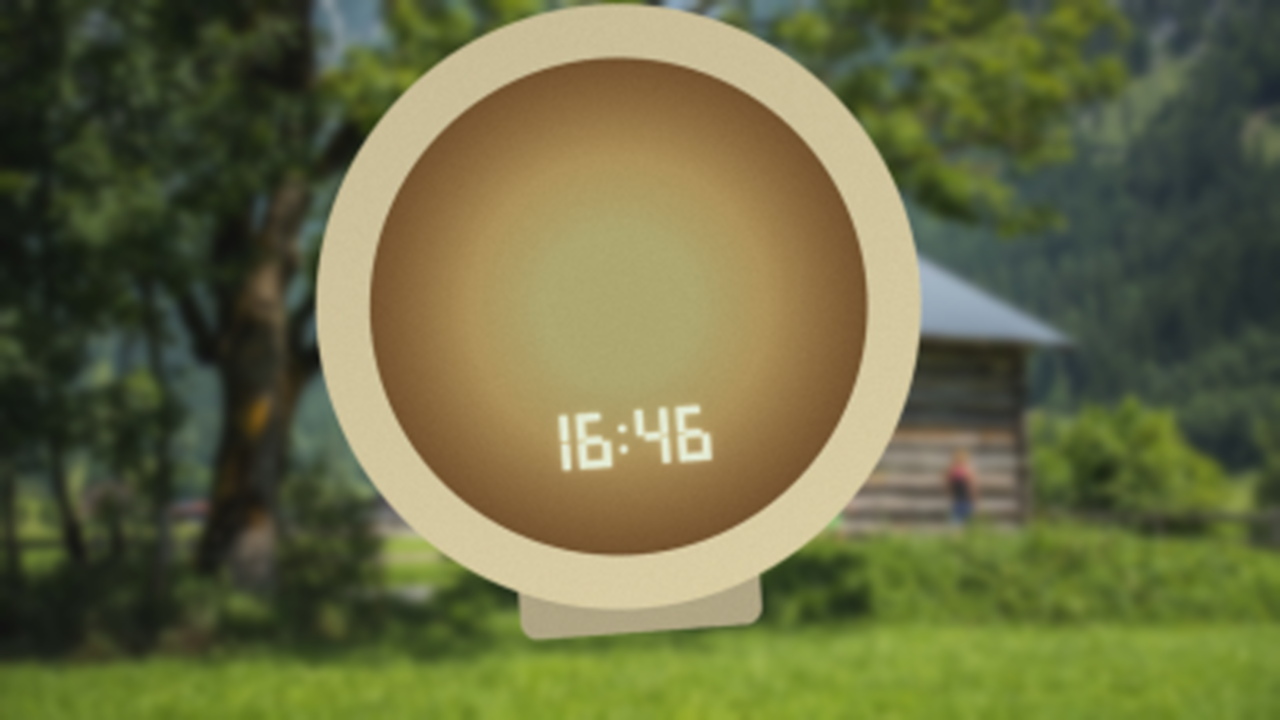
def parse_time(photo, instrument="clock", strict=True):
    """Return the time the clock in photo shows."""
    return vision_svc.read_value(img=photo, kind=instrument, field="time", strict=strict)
16:46
